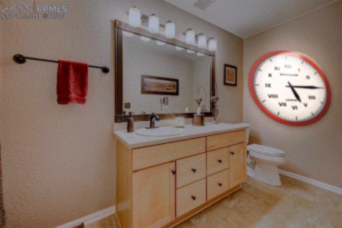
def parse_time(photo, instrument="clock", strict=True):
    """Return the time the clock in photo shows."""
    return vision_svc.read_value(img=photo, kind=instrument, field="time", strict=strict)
5:15
